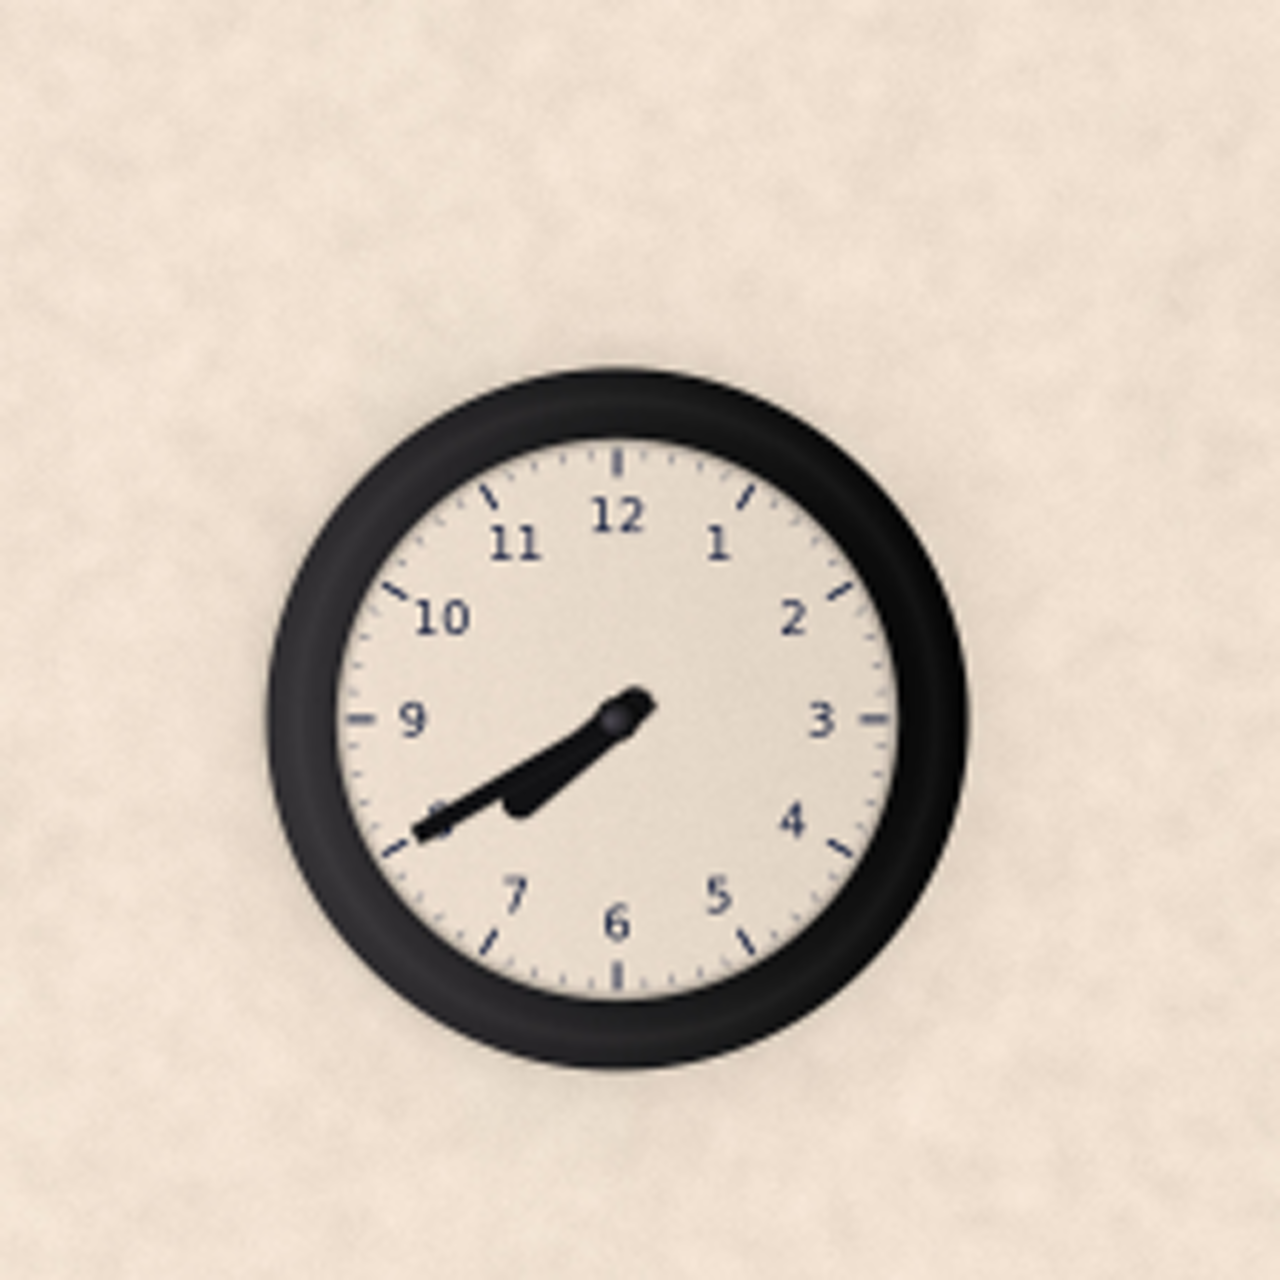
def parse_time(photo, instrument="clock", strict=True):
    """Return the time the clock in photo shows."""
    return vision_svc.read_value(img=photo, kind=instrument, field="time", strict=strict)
7:40
